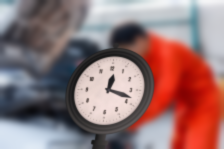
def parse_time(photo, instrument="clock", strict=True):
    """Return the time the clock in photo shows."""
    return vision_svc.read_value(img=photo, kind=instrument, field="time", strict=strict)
12:18
